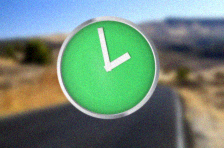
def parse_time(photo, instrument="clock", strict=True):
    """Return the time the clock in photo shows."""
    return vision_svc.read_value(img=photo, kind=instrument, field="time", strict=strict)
1:58
